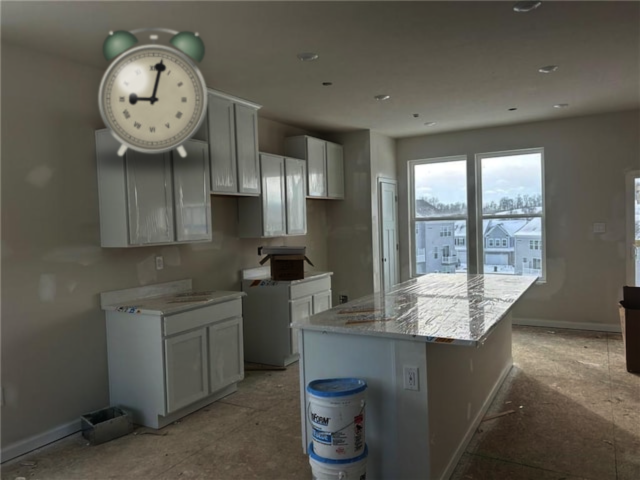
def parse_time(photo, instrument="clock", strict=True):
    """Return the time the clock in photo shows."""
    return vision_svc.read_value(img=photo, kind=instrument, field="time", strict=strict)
9:02
